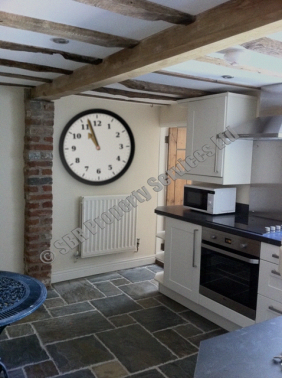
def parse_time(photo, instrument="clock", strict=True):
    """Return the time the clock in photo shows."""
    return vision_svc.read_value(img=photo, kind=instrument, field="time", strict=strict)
10:57
